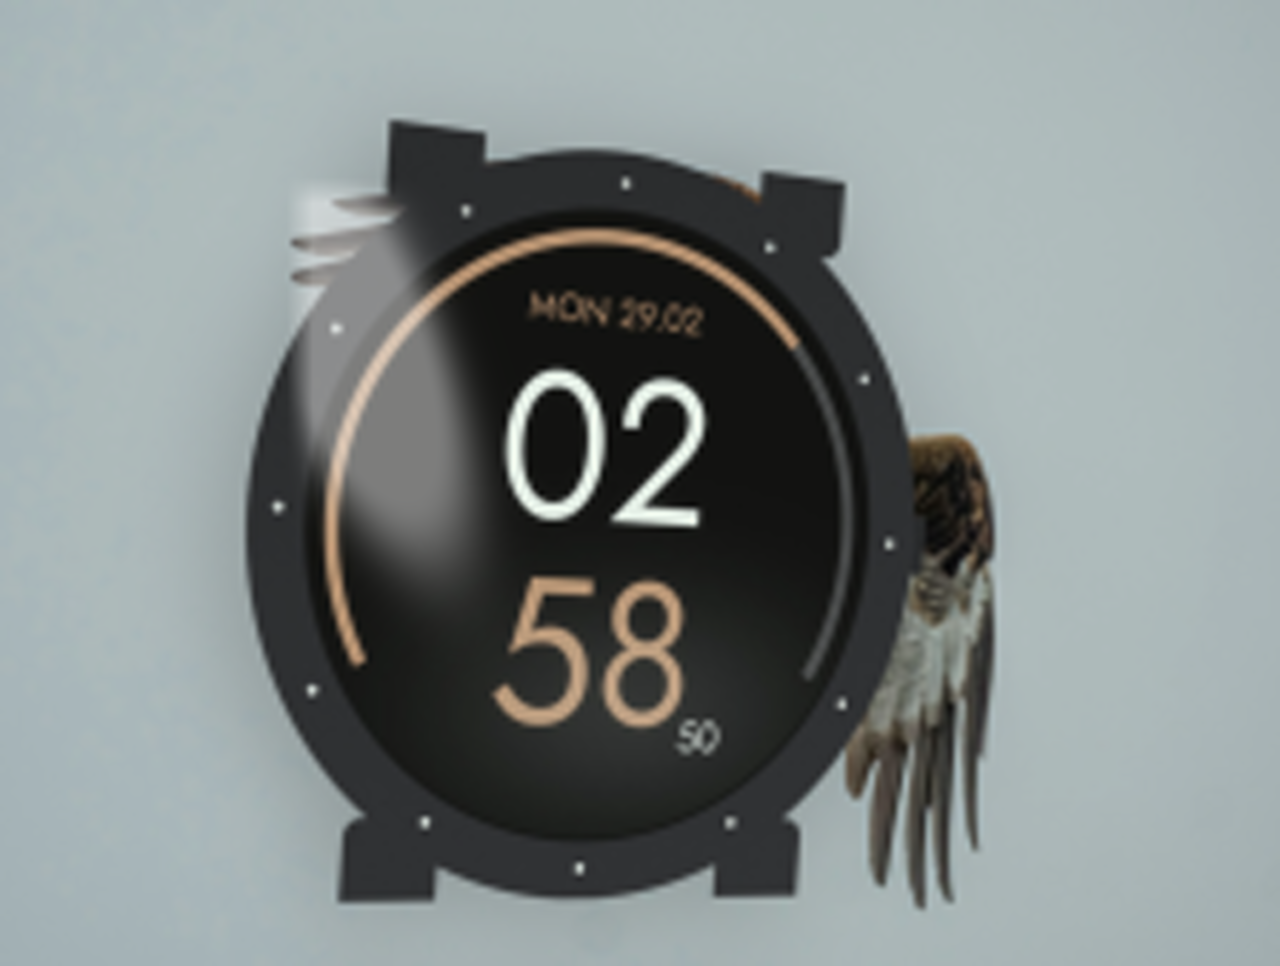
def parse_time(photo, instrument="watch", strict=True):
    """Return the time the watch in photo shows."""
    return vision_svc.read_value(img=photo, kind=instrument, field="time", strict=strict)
2:58
